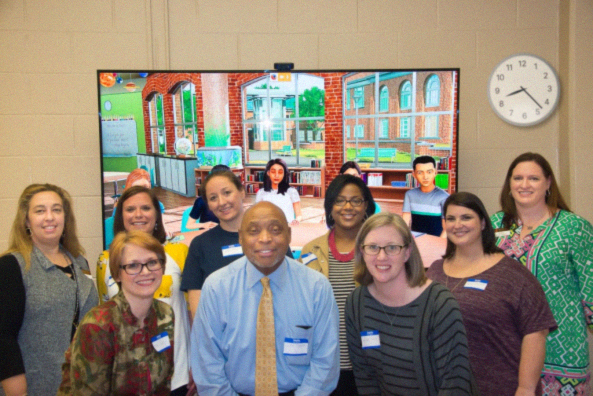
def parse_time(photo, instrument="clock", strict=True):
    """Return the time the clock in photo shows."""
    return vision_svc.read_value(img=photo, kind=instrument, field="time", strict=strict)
8:23
